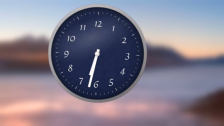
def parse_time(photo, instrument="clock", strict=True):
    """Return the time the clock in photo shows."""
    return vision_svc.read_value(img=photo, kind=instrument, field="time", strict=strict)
6:32
